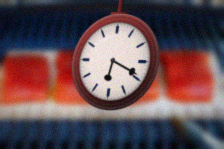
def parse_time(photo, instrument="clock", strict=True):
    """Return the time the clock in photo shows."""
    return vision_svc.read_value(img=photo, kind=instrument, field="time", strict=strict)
6:19
